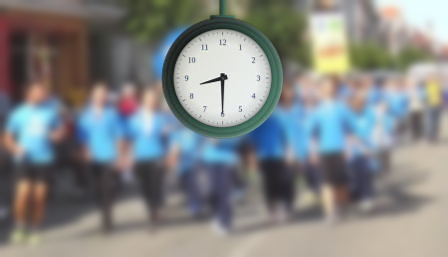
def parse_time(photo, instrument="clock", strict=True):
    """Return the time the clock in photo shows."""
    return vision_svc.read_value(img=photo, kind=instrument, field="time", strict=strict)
8:30
